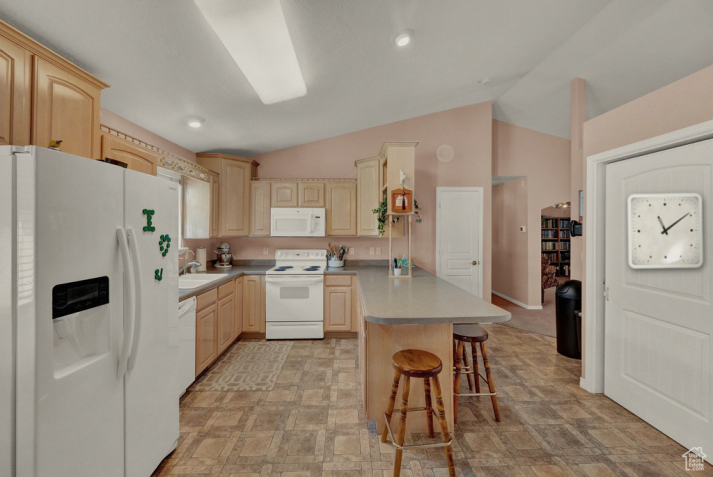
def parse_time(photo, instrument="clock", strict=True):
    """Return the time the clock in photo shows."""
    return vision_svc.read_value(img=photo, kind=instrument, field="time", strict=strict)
11:09
